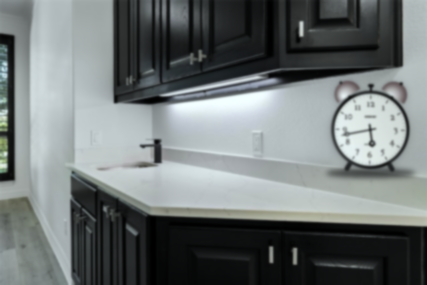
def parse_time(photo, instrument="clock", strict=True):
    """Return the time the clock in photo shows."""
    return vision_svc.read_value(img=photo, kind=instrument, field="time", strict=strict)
5:43
